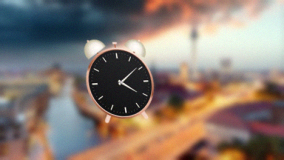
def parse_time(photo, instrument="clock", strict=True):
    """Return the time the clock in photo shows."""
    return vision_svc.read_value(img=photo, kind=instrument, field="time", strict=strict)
4:09
